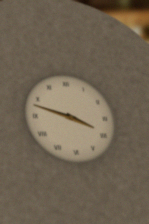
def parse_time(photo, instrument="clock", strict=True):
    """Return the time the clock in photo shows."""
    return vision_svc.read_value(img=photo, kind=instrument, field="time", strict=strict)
3:48
